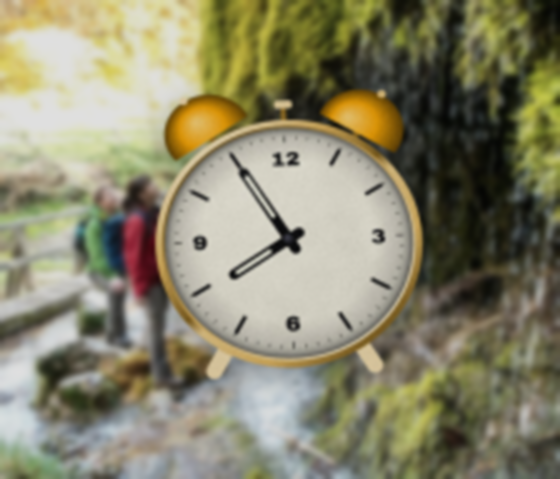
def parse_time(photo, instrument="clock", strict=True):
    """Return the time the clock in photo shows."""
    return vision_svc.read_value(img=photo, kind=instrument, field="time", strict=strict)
7:55
